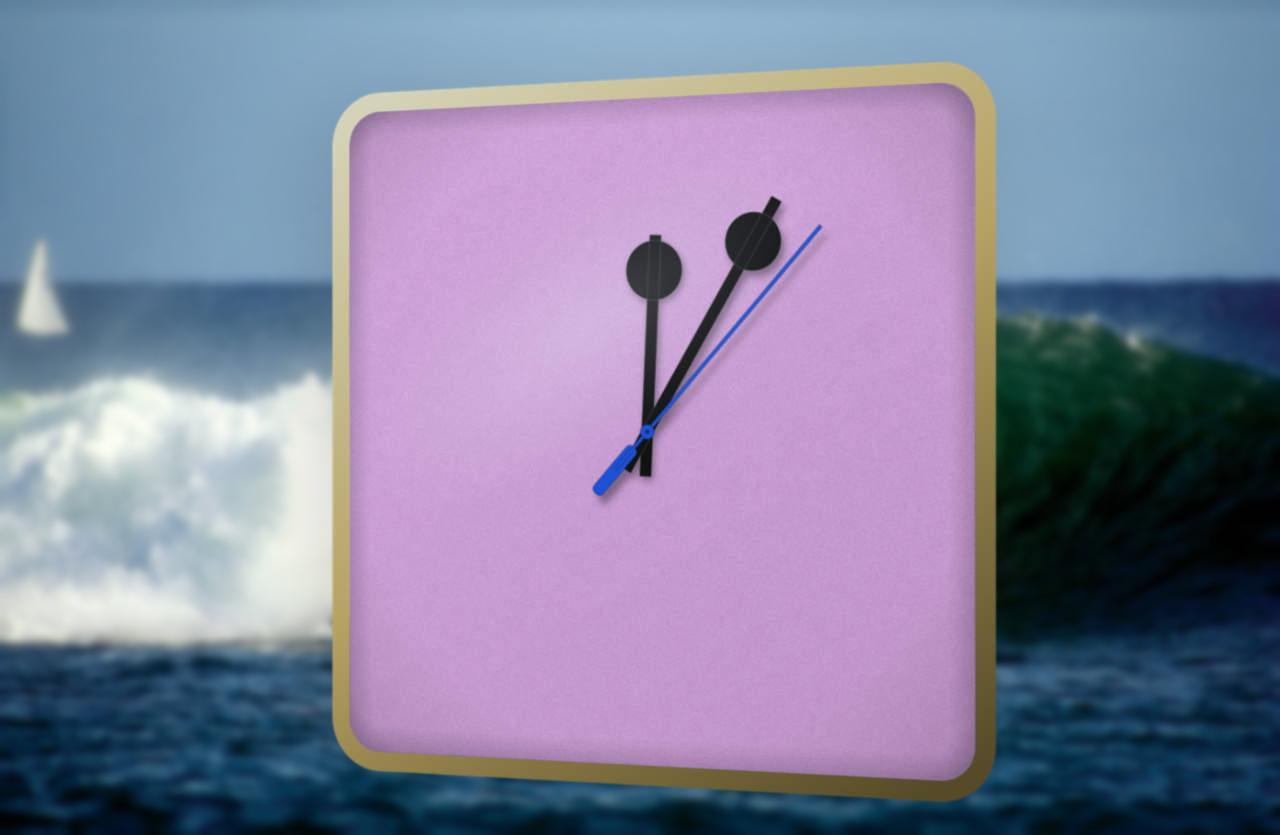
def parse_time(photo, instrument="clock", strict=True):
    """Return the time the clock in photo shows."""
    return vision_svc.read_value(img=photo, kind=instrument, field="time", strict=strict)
12:05:07
